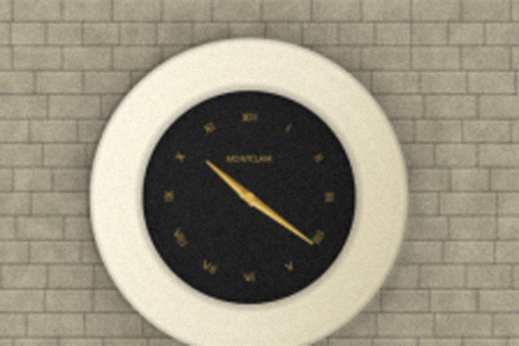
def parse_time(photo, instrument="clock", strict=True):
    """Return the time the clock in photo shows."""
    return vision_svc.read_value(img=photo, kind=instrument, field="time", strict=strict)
10:21
